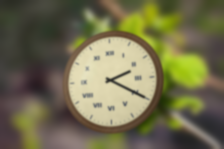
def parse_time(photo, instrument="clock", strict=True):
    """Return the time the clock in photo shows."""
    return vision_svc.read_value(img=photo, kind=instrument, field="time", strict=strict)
2:20
